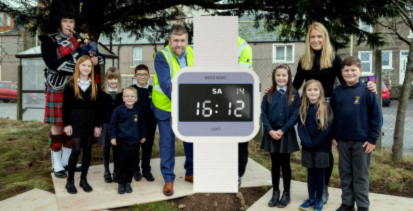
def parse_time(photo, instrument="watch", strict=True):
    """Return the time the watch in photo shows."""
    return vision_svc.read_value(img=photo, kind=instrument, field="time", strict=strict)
16:12
